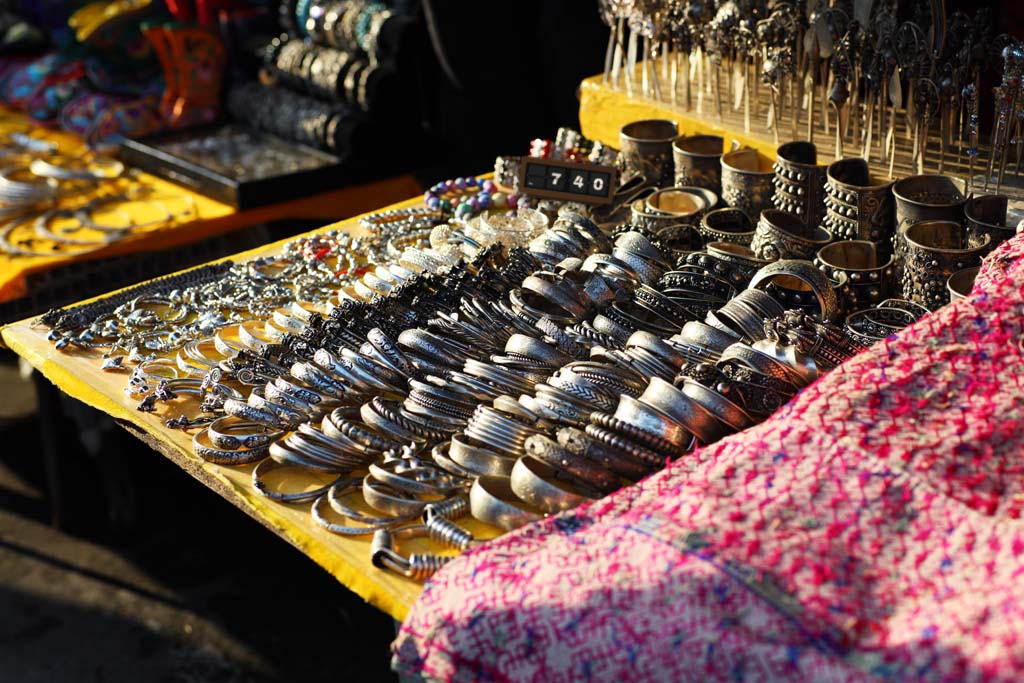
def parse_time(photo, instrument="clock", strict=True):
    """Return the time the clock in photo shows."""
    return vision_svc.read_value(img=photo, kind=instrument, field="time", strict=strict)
7:40
